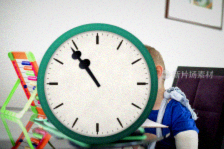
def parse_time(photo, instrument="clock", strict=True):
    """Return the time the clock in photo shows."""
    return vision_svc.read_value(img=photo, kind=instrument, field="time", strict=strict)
10:54
